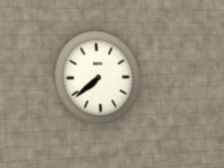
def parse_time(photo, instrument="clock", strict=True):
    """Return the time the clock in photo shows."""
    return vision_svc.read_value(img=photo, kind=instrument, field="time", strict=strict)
7:39
